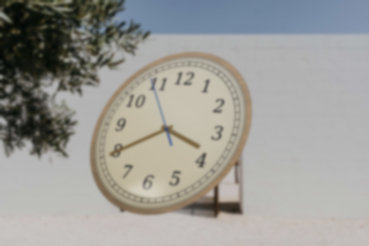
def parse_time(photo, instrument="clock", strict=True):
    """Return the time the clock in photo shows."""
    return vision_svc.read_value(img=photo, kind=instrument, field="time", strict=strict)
3:39:54
